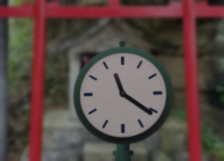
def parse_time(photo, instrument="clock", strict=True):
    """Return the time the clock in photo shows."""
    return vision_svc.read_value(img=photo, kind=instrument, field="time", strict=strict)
11:21
